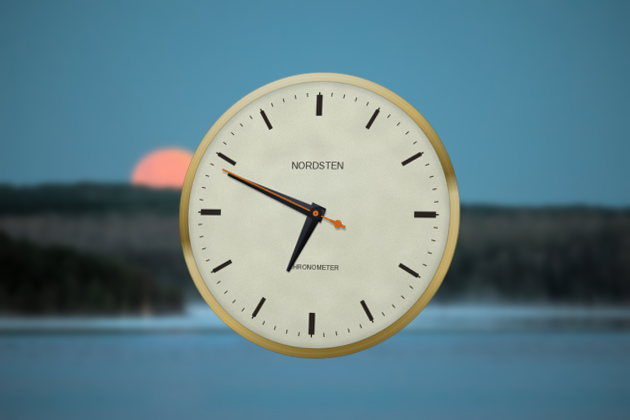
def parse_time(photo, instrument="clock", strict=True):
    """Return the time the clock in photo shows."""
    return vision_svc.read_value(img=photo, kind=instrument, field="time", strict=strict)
6:48:49
